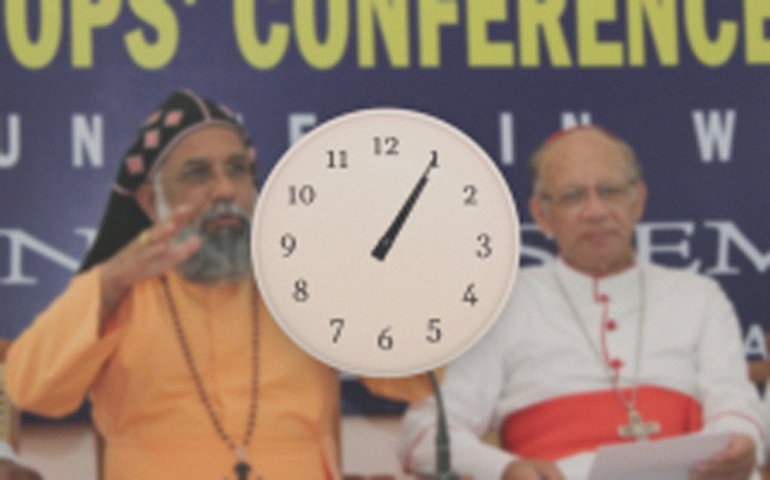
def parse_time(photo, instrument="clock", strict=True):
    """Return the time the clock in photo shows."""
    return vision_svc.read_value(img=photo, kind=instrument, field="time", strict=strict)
1:05
